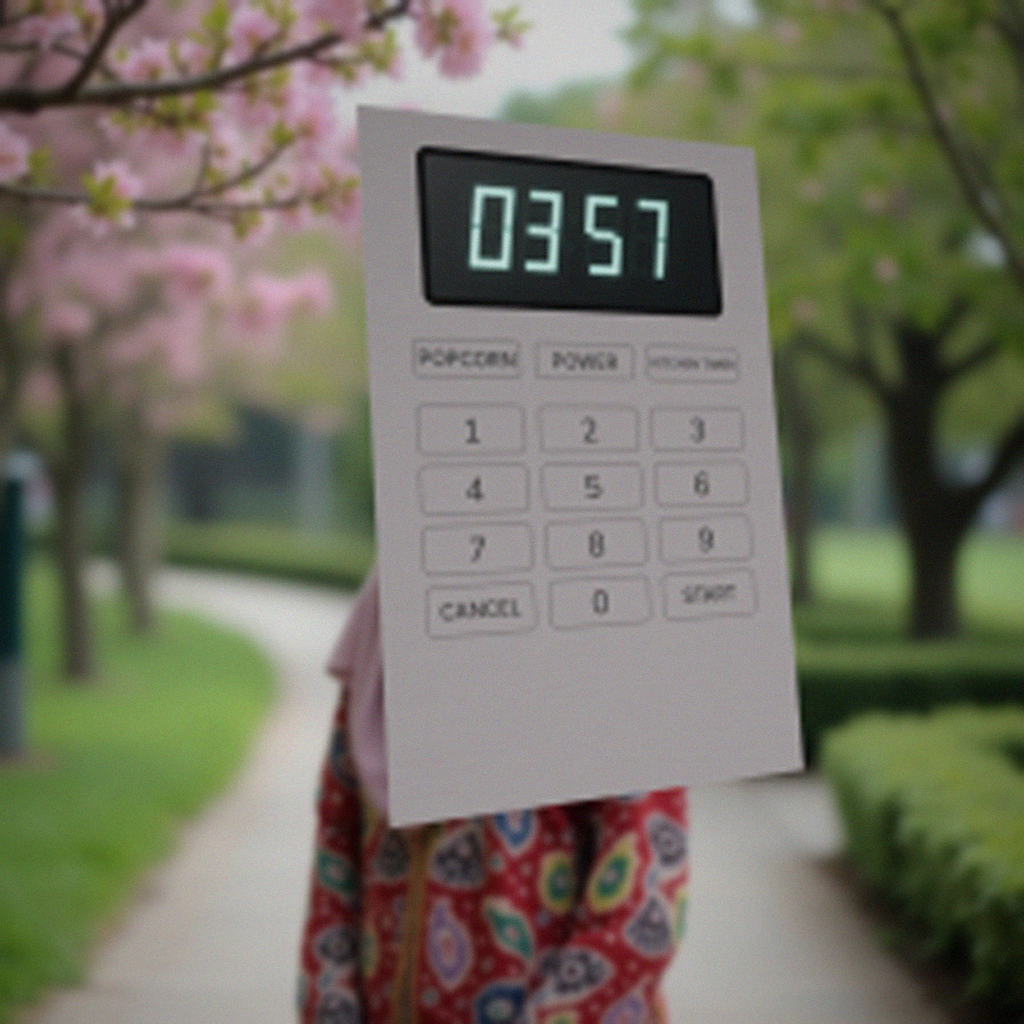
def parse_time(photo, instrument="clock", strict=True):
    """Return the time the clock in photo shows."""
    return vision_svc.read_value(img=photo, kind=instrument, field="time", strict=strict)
3:57
